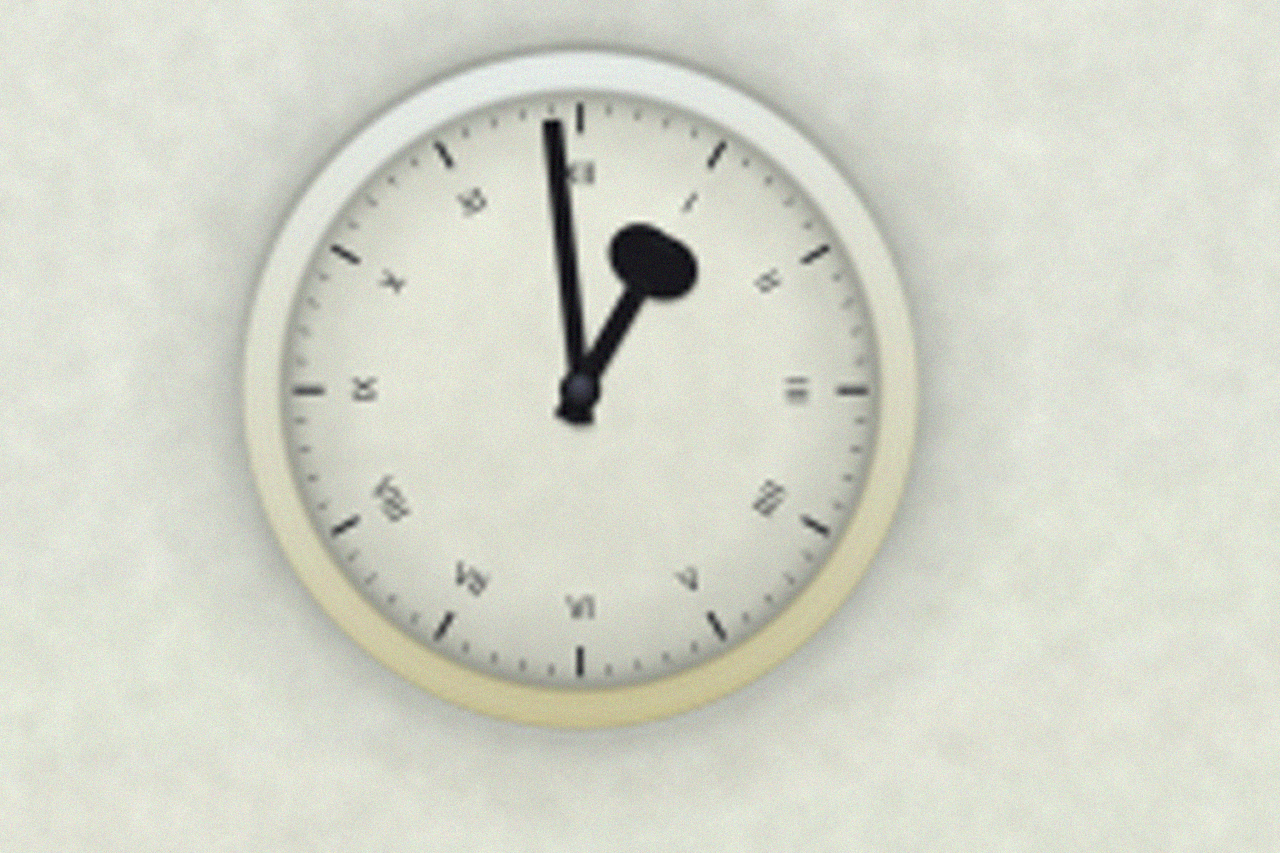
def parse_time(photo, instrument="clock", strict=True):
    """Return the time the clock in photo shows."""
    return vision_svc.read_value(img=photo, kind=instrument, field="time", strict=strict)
12:59
